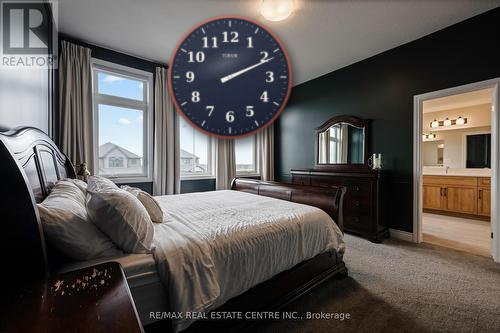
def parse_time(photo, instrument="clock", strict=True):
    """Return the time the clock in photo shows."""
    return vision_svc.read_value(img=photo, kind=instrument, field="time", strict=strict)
2:11
